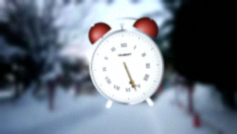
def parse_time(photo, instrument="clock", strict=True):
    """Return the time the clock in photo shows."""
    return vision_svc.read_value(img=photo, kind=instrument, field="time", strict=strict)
5:27
